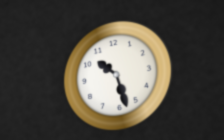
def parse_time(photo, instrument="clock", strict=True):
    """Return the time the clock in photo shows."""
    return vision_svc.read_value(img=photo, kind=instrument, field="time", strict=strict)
10:28
